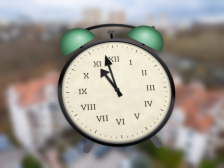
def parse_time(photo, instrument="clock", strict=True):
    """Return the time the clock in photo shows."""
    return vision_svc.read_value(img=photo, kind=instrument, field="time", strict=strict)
10:58
